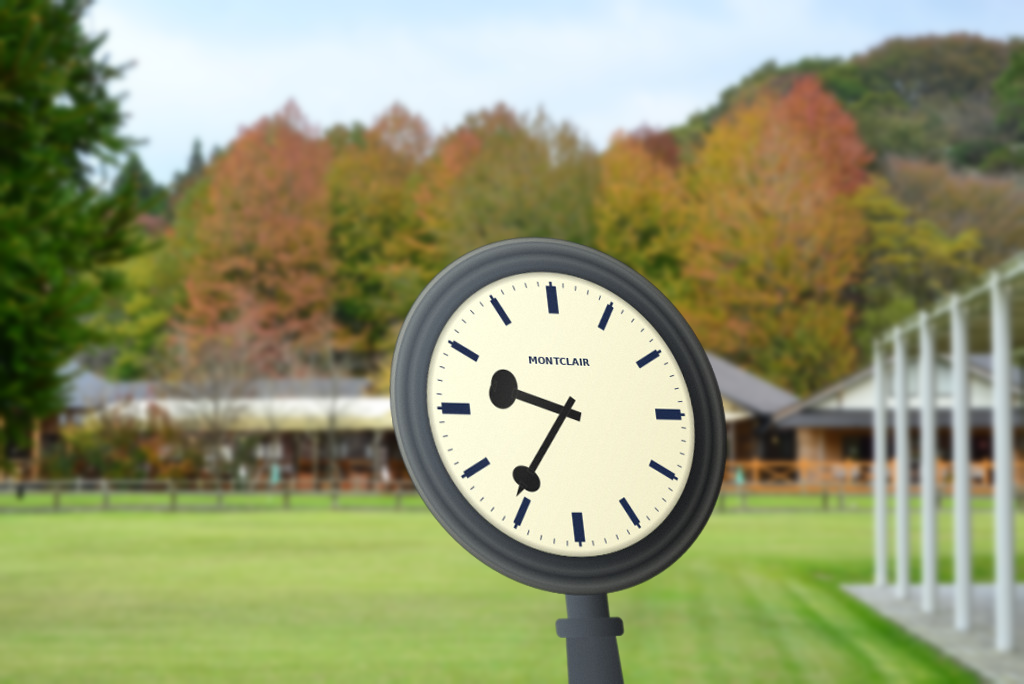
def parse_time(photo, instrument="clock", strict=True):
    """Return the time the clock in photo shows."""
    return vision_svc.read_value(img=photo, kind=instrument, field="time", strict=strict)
9:36
